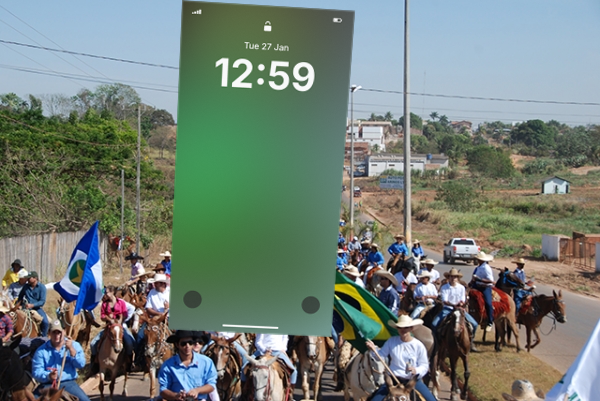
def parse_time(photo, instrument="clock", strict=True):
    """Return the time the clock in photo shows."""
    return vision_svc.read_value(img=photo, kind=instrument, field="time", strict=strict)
12:59
